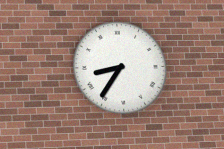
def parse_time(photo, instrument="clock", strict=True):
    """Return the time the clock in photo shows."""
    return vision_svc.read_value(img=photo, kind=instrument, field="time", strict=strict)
8:36
